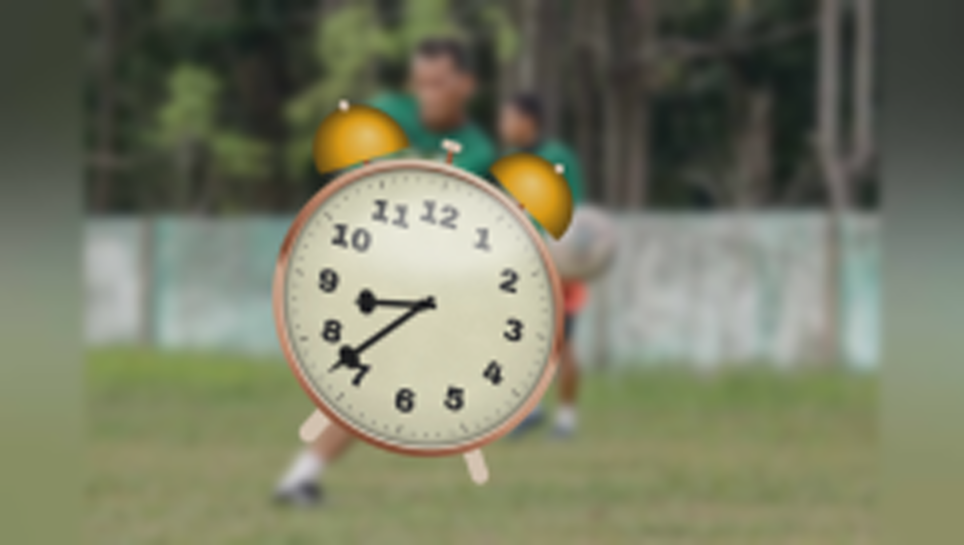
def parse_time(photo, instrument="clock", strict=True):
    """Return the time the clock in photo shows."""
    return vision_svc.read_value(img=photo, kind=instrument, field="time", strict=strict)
8:37
